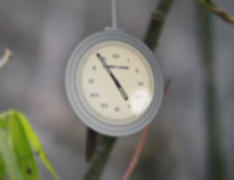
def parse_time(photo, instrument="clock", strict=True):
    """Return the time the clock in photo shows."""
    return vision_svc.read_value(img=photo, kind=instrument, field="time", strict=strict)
4:54
